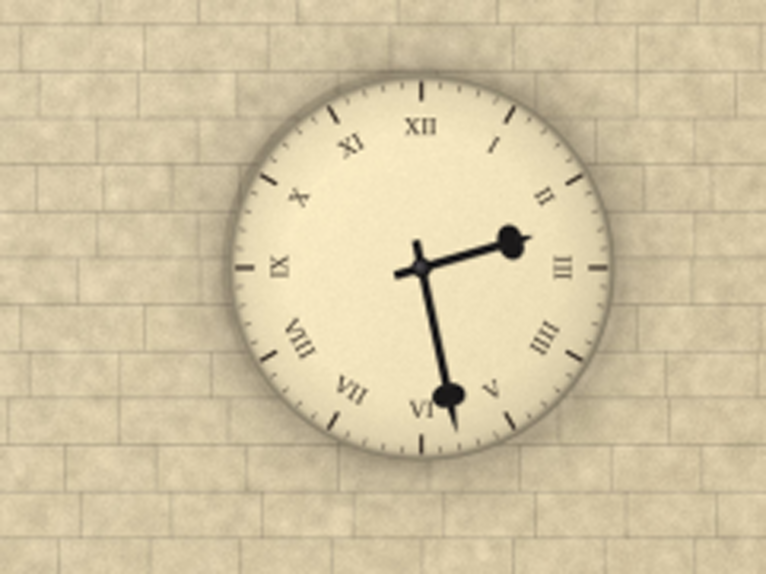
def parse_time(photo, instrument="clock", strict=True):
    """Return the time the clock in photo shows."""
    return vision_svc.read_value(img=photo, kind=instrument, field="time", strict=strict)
2:28
